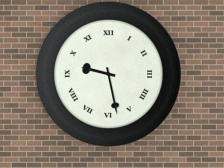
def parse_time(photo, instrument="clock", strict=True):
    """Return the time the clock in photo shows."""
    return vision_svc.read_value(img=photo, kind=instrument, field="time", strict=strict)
9:28
